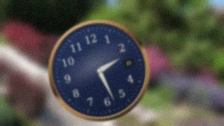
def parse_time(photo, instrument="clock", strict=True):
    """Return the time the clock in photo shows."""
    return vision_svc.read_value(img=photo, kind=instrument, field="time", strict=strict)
2:28
